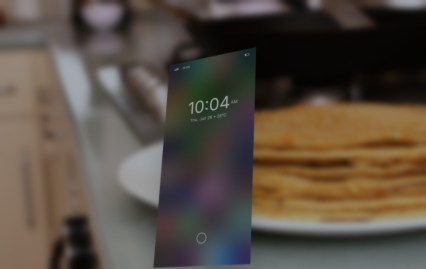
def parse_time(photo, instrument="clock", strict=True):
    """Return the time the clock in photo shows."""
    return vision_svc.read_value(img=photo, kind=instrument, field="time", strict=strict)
10:04
